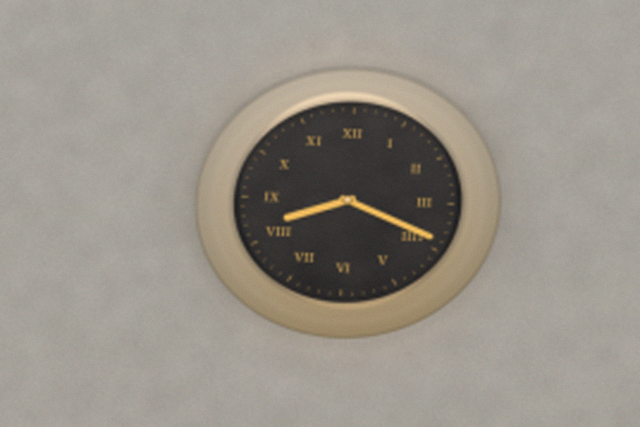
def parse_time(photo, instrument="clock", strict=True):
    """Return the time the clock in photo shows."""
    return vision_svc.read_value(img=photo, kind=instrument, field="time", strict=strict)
8:19
